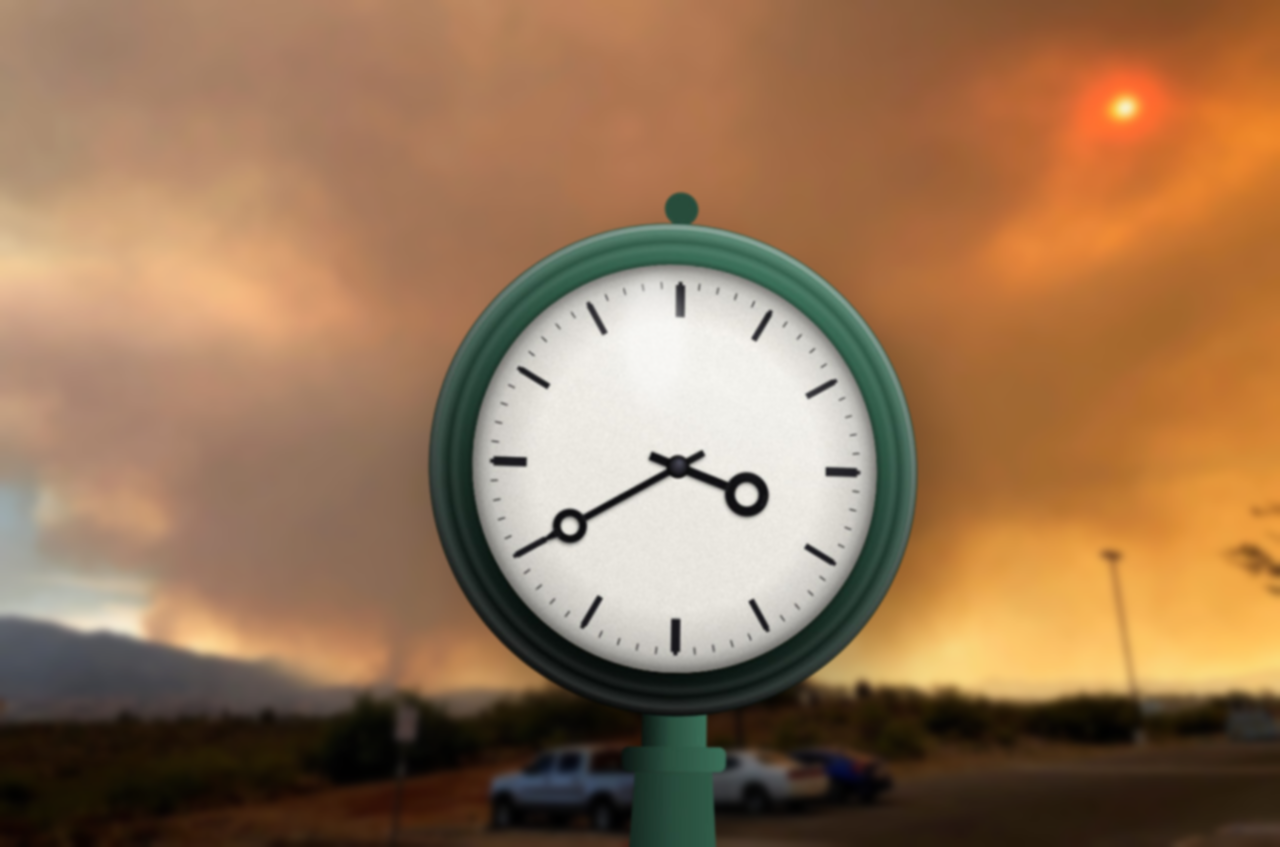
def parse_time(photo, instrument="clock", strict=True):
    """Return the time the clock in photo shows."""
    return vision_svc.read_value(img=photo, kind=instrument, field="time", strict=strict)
3:40
